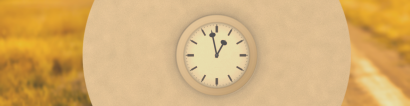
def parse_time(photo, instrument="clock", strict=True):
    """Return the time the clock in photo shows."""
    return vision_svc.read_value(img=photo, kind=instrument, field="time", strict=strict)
12:58
